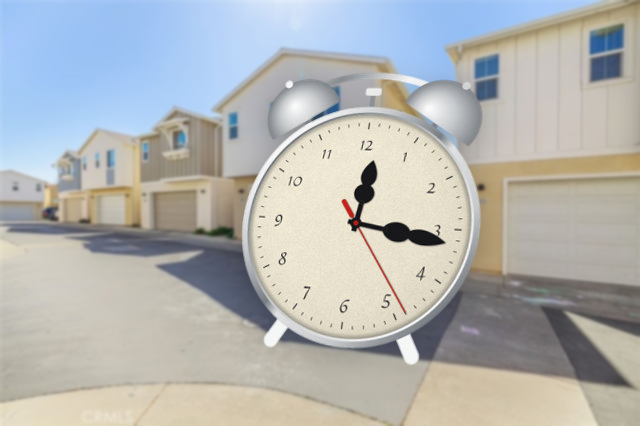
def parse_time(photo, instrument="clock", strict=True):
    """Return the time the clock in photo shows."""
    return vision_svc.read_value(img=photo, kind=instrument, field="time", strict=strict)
12:16:24
